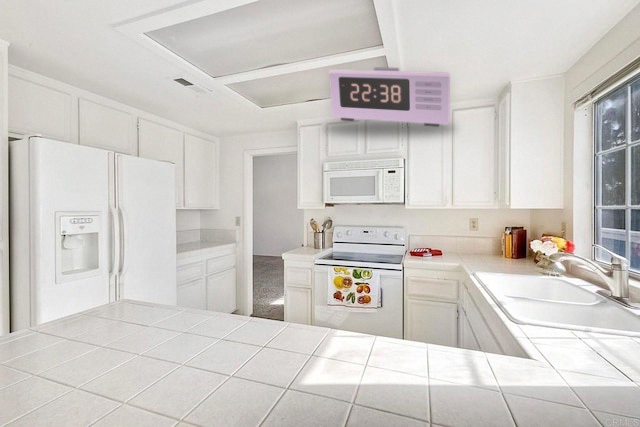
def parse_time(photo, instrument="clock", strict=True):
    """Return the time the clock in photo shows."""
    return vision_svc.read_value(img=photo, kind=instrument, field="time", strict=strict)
22:38
